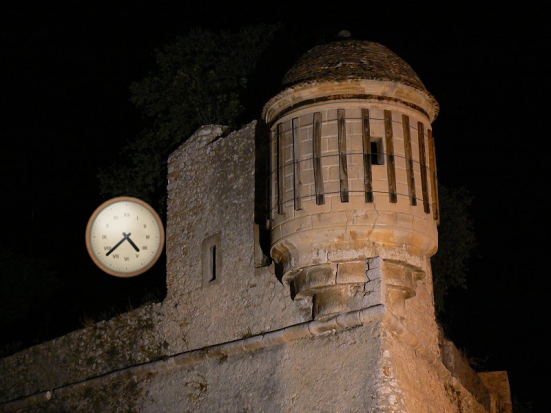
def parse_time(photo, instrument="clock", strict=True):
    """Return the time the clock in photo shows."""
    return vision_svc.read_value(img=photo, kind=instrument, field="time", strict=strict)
4:38
